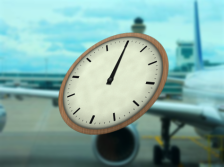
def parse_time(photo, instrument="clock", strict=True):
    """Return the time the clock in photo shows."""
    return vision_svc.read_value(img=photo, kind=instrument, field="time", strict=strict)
12:00
